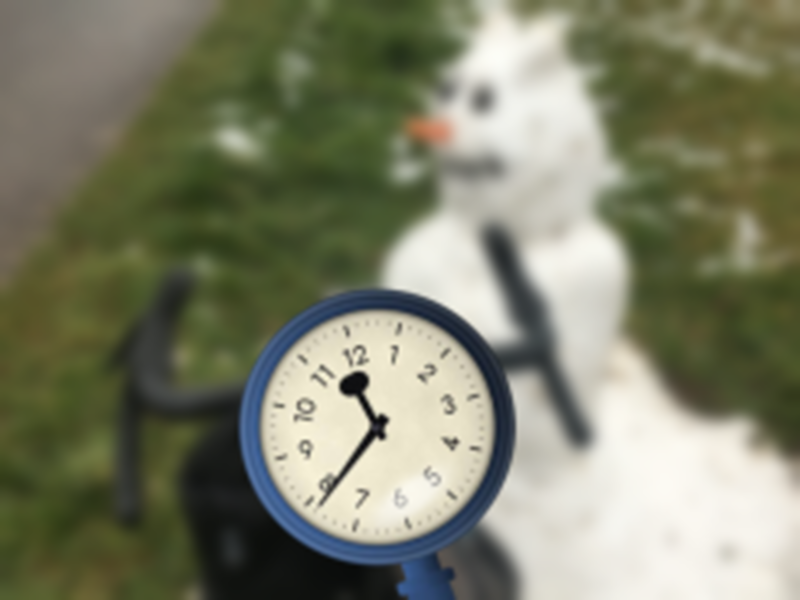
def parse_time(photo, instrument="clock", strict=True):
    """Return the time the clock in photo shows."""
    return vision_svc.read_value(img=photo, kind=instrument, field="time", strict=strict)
11:39
